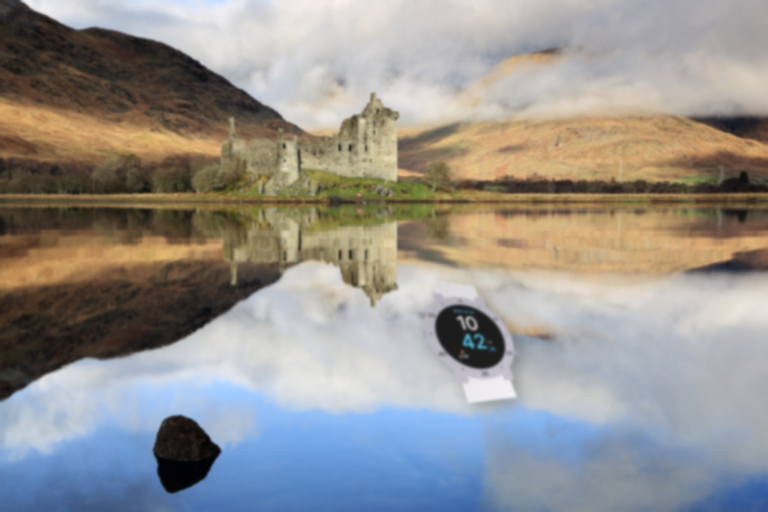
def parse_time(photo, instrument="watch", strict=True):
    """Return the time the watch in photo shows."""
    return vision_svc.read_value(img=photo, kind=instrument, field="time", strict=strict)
10:42
